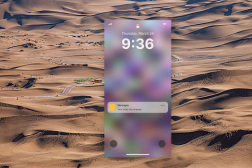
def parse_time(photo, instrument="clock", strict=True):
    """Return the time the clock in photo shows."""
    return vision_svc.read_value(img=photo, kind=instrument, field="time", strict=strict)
9:36
